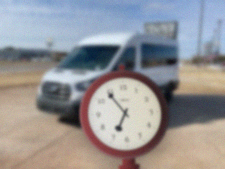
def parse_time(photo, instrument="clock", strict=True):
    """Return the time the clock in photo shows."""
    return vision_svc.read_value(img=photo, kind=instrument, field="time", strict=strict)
6:54
